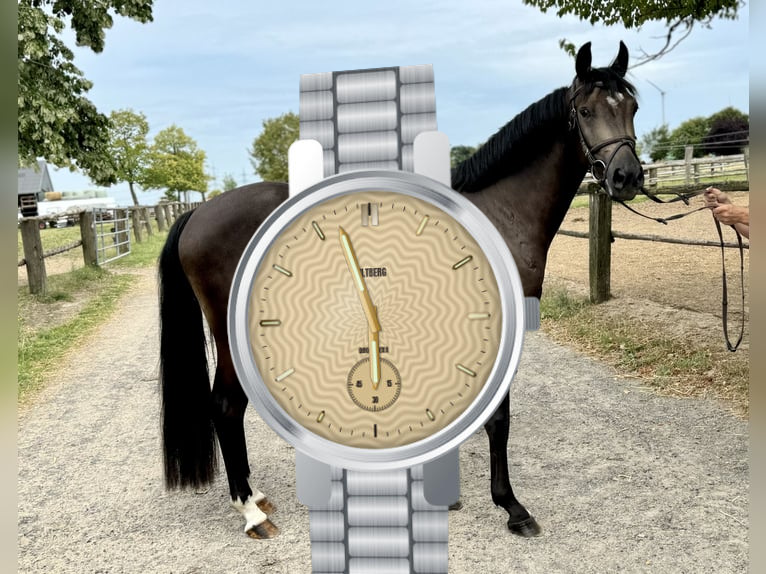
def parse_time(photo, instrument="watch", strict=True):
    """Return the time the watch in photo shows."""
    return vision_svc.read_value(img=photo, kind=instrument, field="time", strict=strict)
5:57
